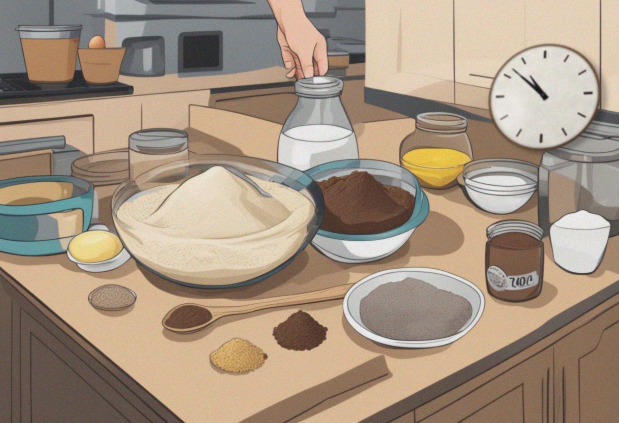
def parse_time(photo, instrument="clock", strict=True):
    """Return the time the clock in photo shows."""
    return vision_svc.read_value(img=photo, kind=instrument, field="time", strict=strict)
10:52
